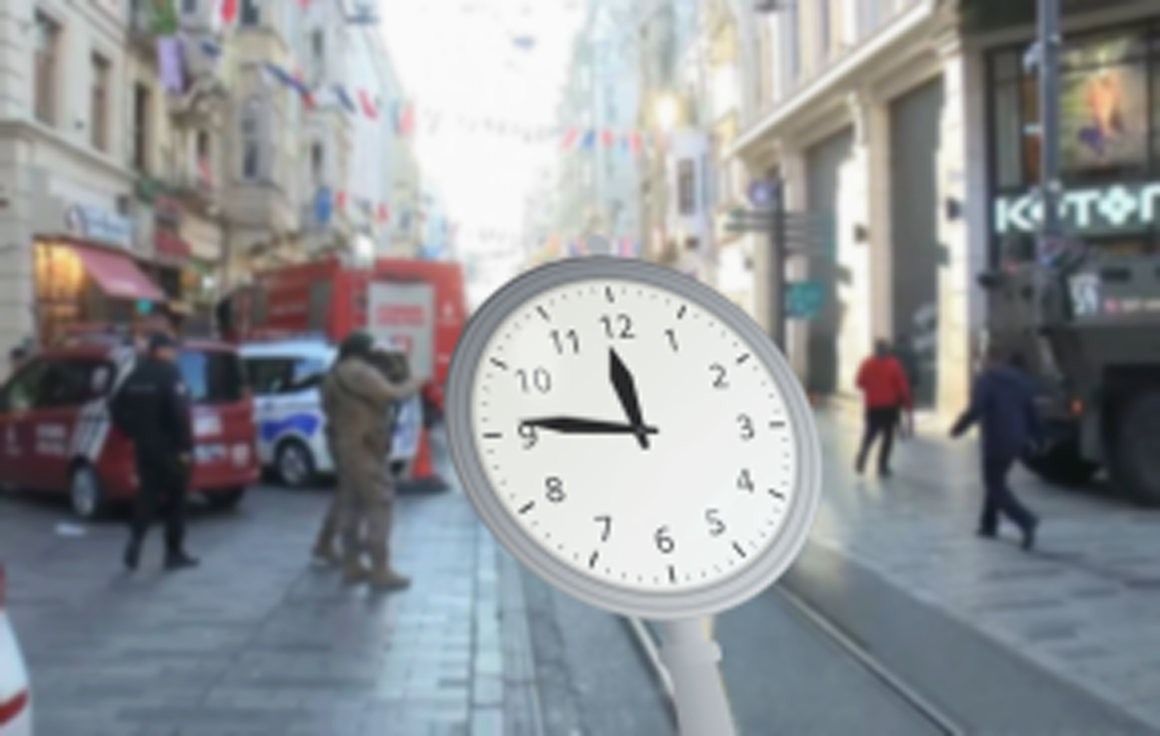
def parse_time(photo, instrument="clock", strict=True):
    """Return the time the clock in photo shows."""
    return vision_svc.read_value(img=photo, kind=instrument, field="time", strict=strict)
11:46
